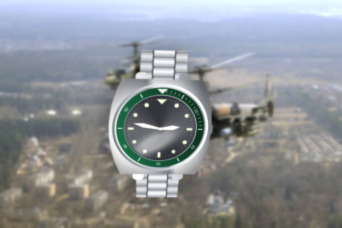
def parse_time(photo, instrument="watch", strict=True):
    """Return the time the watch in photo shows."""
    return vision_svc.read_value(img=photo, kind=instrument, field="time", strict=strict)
2:47
